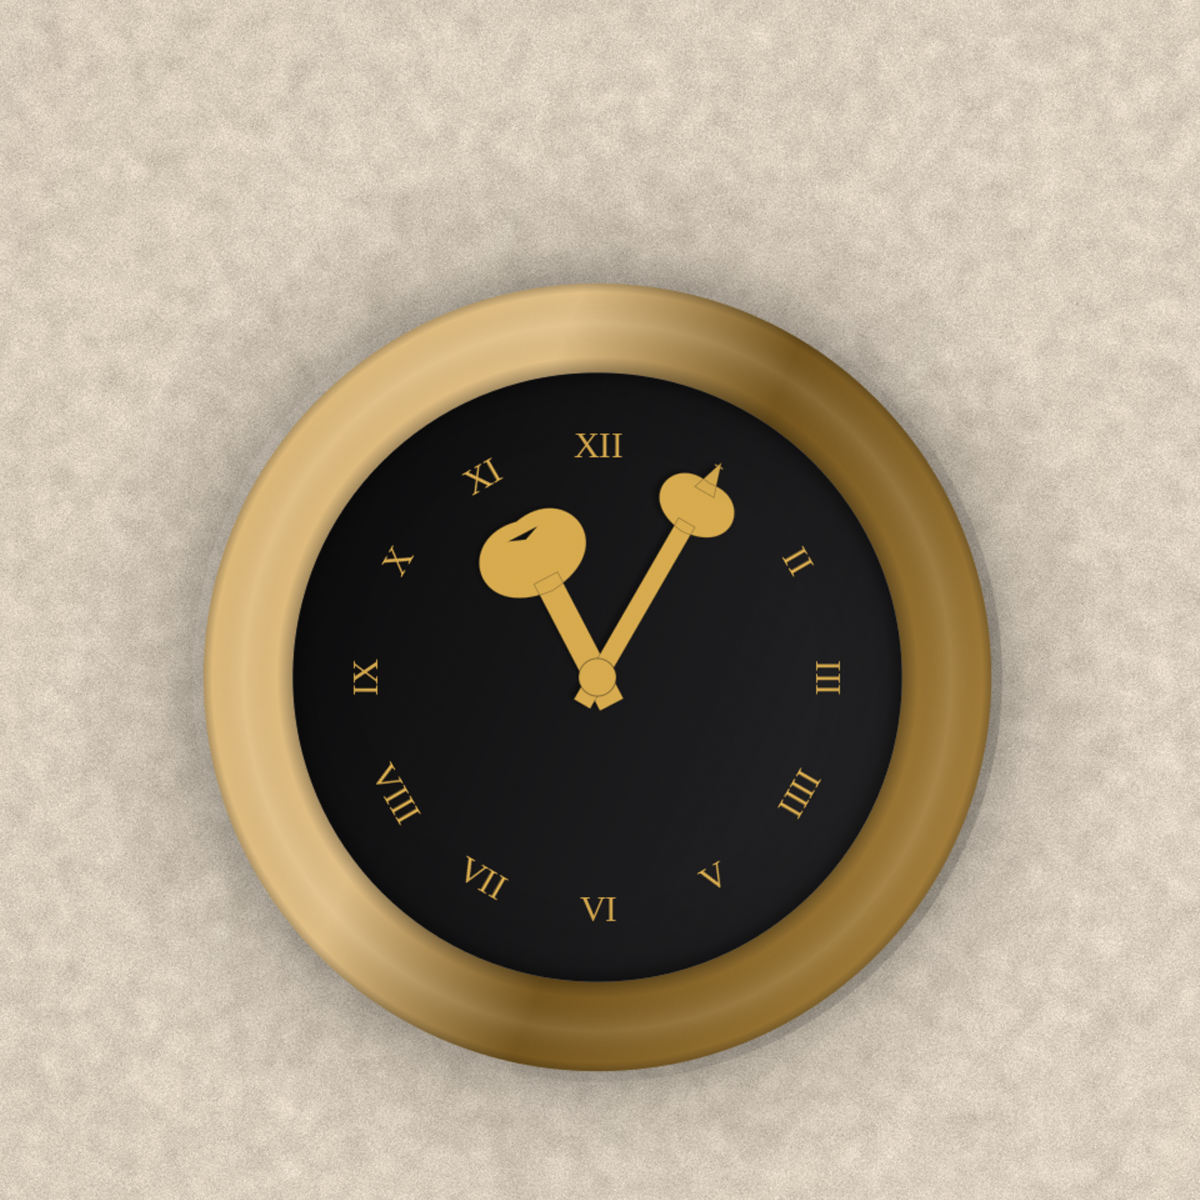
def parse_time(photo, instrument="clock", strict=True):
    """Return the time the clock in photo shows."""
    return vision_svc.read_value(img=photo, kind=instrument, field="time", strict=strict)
11:05
